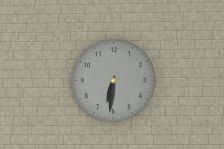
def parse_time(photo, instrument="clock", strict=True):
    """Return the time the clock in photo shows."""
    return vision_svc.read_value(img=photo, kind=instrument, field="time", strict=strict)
6:31
